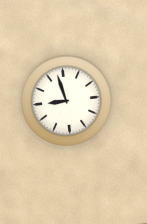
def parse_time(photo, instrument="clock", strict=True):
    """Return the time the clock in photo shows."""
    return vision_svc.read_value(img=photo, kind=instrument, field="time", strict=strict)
8:58
